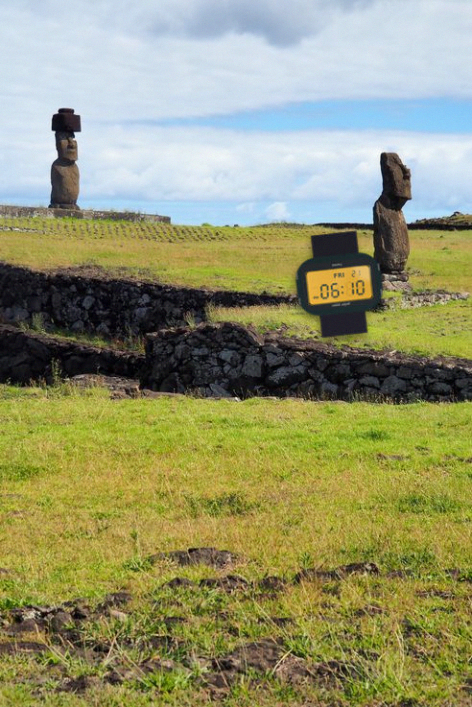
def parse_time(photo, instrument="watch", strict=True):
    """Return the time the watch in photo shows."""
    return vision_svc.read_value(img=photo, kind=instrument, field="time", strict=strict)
6:10
